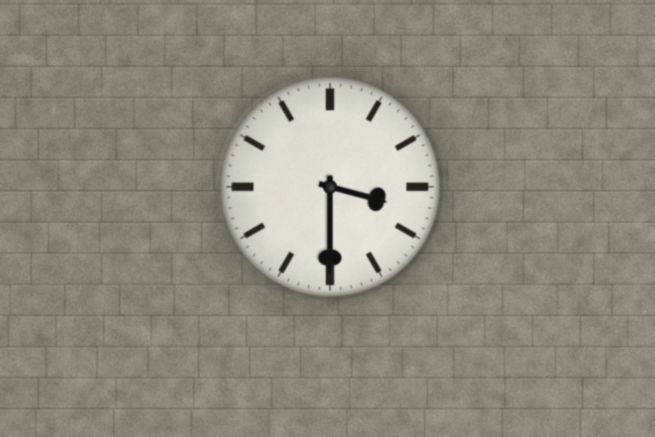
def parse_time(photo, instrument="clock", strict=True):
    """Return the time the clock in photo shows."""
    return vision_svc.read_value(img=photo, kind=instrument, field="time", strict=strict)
3:30
